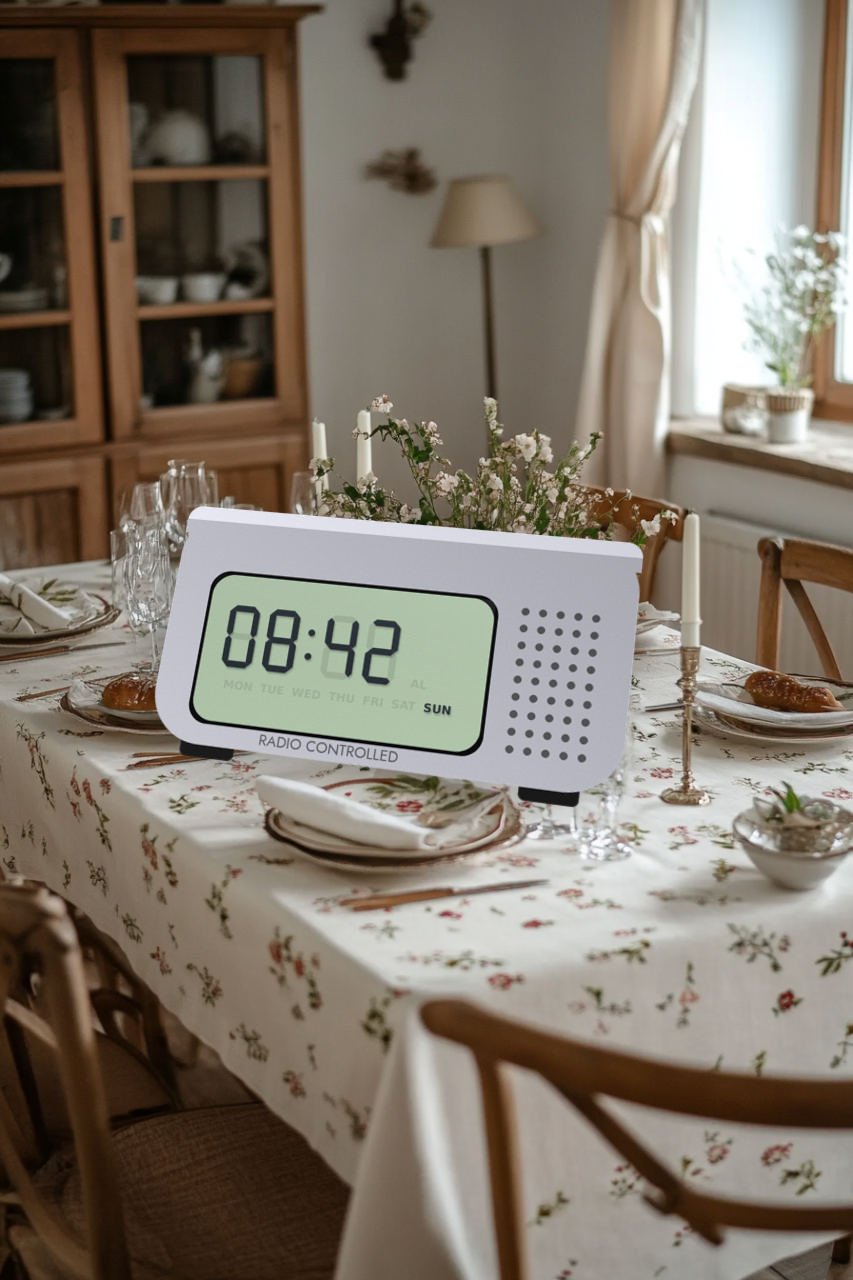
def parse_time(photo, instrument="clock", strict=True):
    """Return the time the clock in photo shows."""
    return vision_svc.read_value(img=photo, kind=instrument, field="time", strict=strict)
8:42
